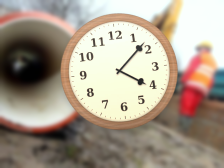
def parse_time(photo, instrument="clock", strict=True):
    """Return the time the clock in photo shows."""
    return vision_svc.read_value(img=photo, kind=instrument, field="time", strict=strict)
4:08
